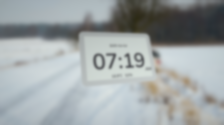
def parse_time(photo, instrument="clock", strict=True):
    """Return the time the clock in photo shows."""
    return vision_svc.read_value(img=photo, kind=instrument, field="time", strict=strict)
7:19
